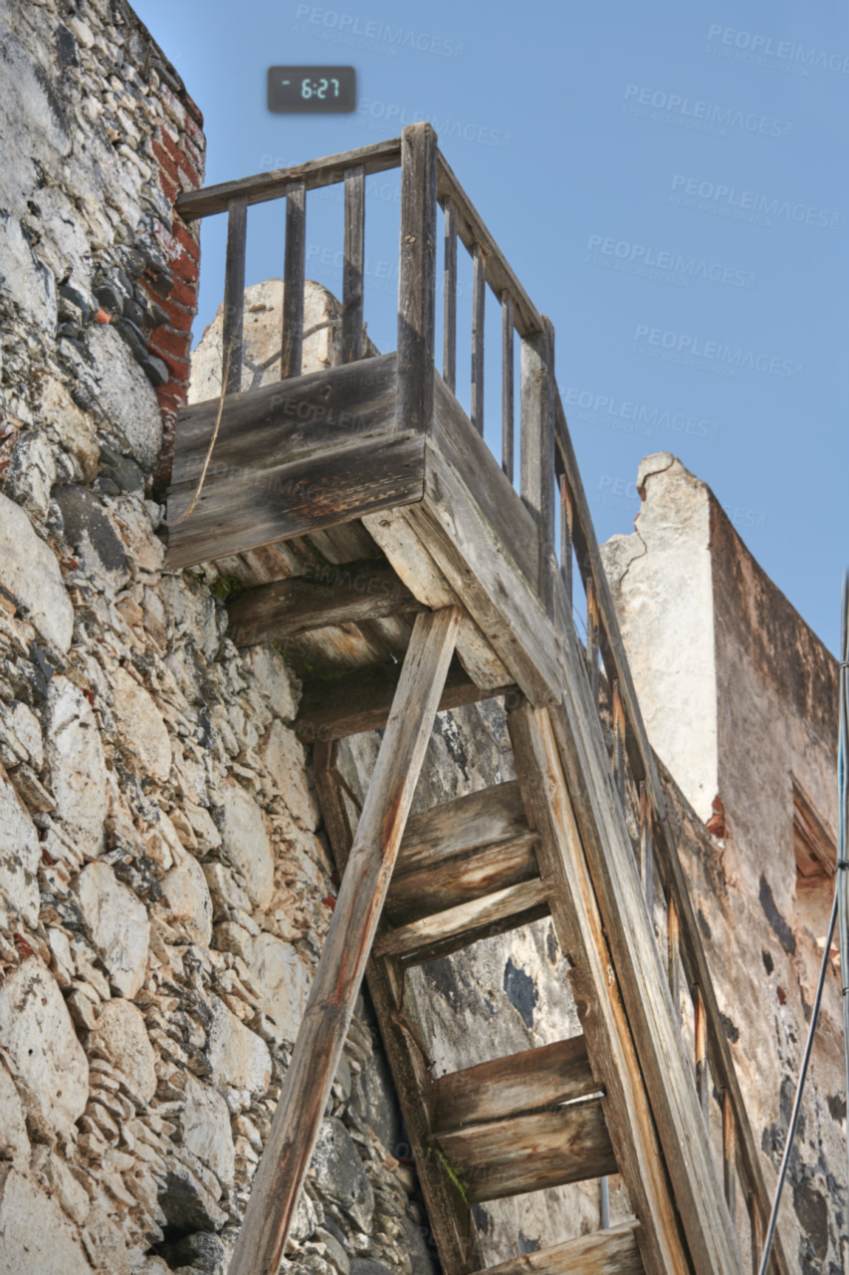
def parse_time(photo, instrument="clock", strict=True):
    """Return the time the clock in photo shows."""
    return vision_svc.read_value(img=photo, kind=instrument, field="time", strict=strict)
6:27
